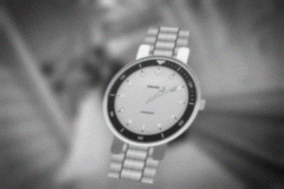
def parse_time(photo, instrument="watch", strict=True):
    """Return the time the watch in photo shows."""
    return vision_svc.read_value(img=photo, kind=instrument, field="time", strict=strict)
1:09
